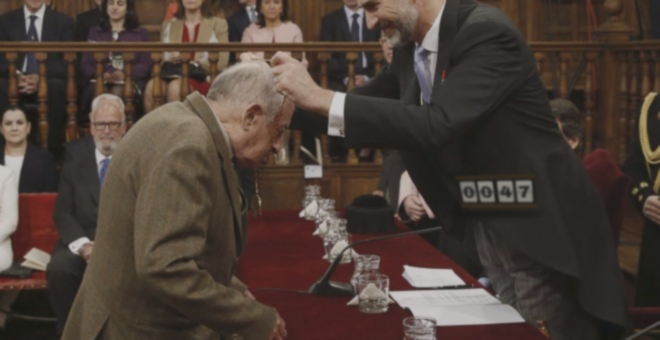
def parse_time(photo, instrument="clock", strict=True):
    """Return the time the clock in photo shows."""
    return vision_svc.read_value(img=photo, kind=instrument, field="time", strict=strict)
0:47
